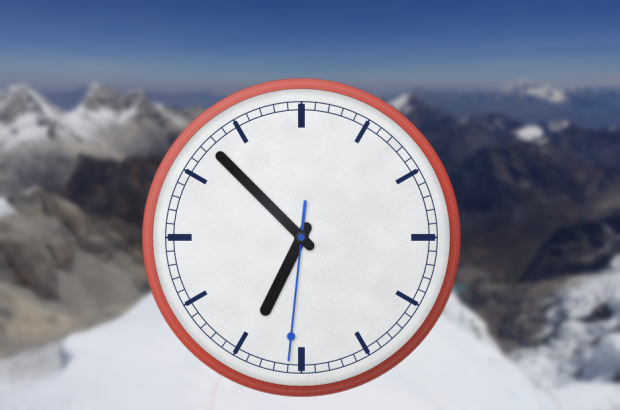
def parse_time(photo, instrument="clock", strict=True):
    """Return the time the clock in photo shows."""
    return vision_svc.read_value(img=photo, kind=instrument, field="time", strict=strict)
6:52:31
